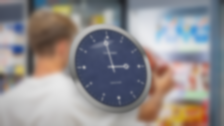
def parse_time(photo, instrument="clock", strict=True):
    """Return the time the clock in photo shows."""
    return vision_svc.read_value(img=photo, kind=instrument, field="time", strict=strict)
2:59
